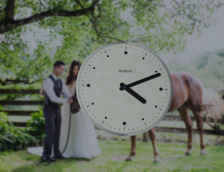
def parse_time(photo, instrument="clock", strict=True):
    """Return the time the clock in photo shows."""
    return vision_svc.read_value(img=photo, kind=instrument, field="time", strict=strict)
4:11
